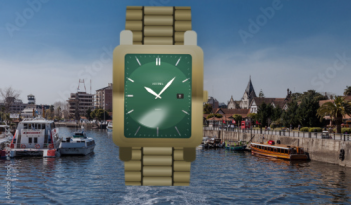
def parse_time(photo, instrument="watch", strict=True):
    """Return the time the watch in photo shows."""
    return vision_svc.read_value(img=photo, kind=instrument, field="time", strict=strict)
10:07
